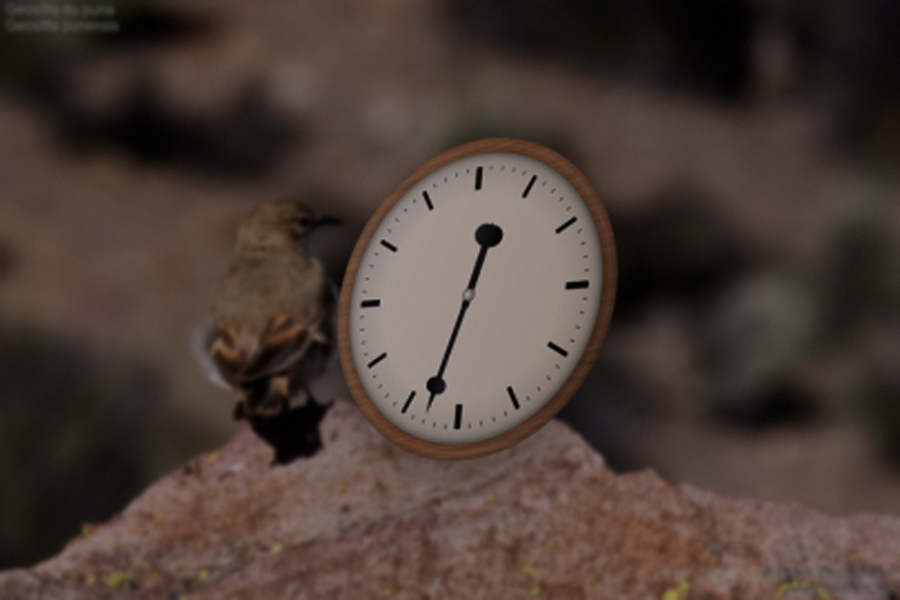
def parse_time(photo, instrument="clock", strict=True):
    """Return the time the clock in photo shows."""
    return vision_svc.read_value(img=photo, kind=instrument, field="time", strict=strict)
12:33
